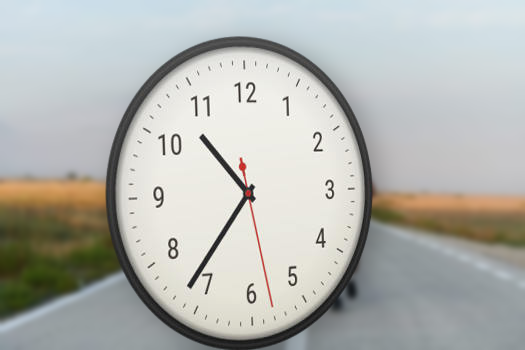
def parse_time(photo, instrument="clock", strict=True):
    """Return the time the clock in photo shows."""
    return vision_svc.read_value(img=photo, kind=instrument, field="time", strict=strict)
10:36:28
